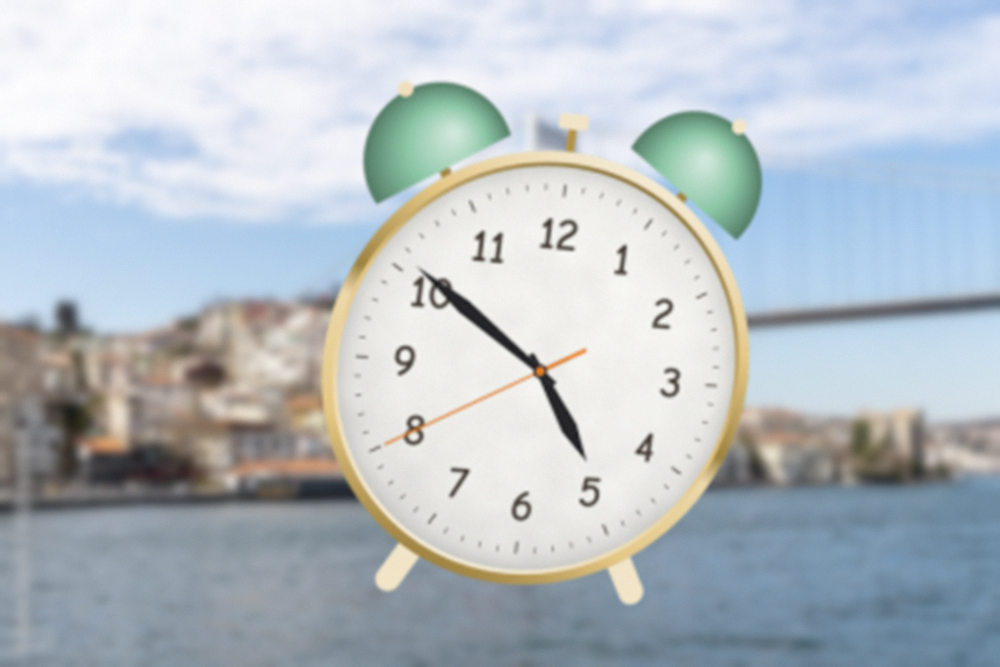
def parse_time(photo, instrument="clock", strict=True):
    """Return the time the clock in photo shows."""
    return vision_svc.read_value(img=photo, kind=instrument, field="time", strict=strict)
4:50:40
